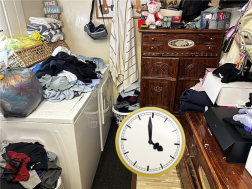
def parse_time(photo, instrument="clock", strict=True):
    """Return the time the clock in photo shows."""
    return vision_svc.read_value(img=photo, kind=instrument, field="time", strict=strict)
3:59
